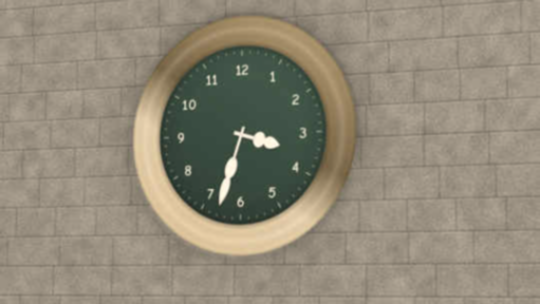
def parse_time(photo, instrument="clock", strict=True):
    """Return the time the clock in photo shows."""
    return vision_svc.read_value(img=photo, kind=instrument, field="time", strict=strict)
3:33
